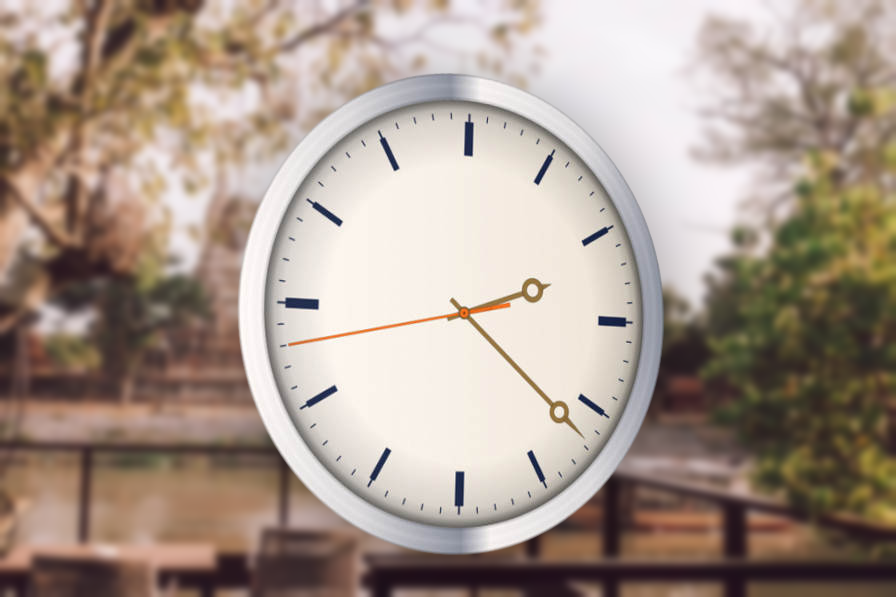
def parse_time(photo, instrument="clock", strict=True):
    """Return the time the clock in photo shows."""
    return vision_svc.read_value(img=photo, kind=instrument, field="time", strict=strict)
2:21:43
